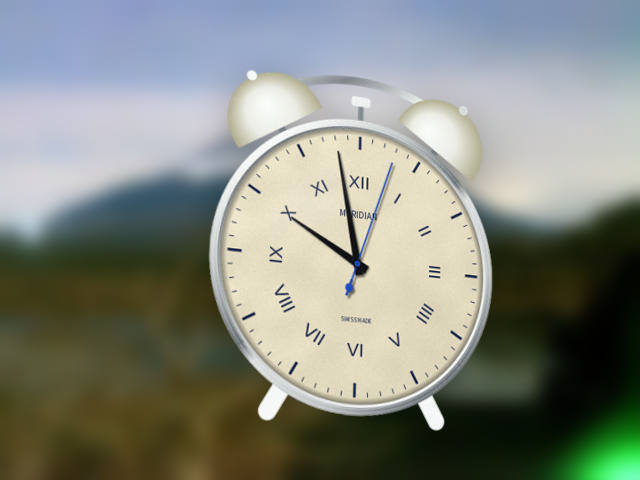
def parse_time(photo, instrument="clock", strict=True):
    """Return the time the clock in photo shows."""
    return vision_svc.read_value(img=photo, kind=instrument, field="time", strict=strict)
9:58:03
